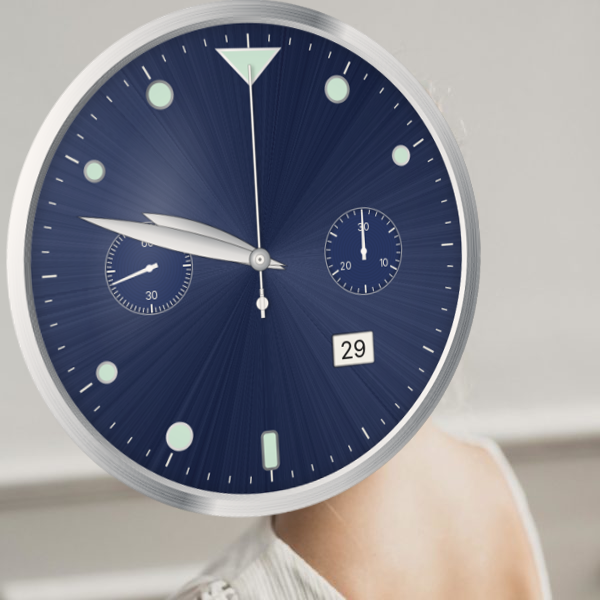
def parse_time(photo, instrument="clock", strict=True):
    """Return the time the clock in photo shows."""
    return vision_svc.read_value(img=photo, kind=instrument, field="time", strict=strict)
9:47:42
